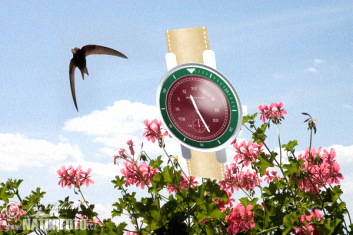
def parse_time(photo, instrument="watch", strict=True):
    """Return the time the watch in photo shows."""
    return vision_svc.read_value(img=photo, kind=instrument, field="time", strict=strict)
11:26
